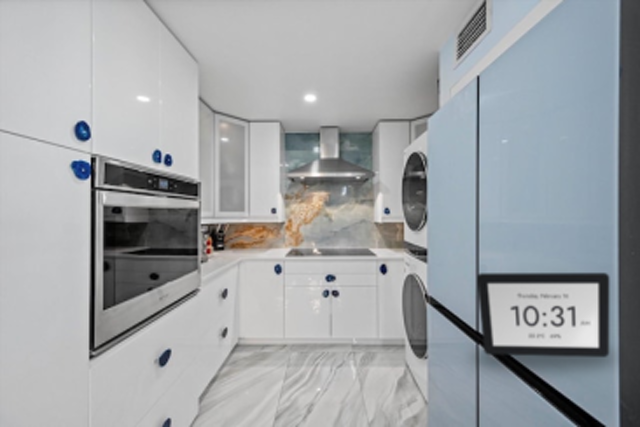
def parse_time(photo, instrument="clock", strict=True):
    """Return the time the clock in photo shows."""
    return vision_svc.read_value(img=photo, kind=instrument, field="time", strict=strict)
10:31
